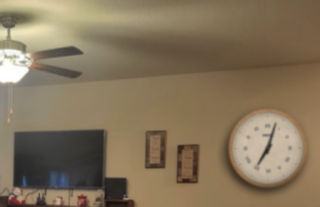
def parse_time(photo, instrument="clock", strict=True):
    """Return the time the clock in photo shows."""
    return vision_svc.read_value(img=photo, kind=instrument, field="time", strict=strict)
7:03
